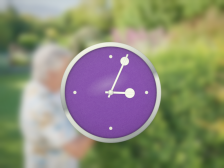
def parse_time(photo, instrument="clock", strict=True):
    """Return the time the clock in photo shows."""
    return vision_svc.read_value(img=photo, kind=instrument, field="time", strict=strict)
3:04
